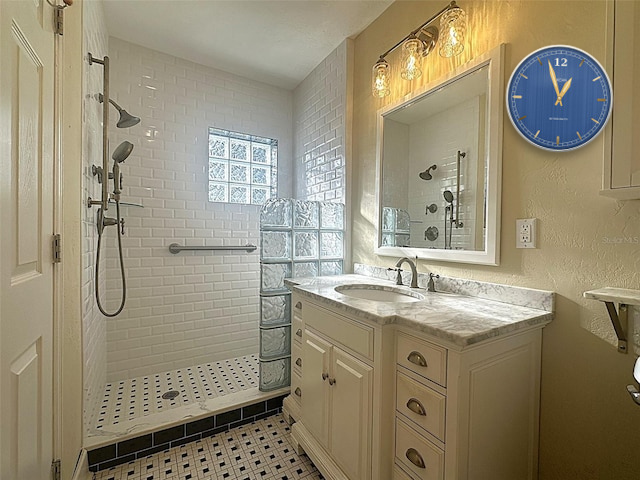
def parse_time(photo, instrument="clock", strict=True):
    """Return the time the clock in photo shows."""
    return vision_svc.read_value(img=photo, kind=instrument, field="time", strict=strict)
12:57
